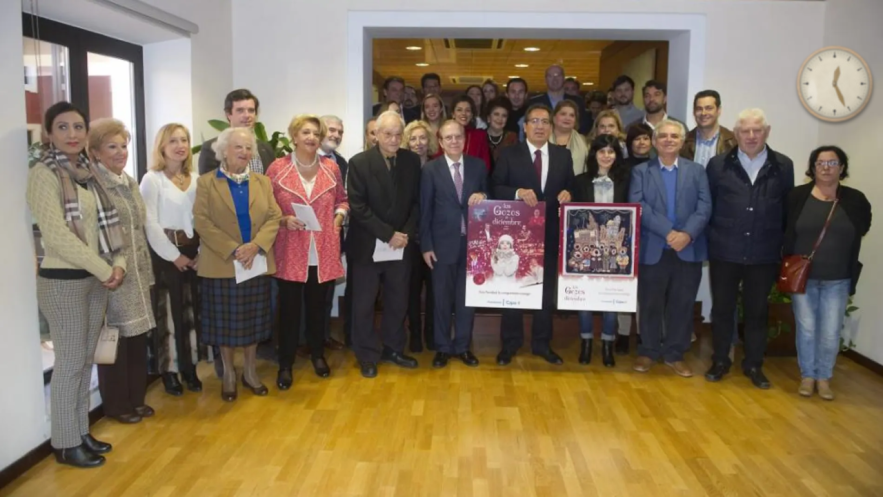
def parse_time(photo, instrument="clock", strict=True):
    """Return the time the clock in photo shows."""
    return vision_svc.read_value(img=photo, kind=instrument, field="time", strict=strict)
12:26
